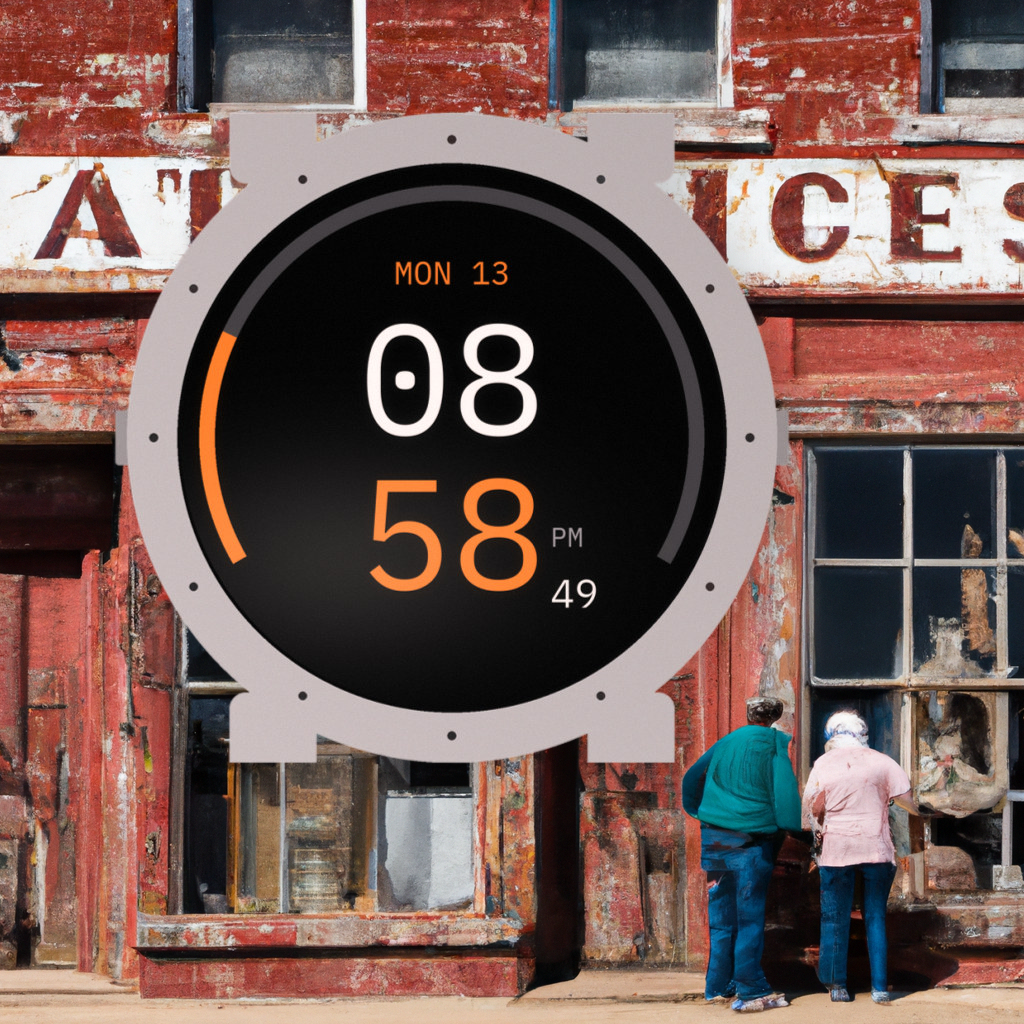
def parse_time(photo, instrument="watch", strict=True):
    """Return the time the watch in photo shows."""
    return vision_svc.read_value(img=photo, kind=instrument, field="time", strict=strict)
8:58:49
